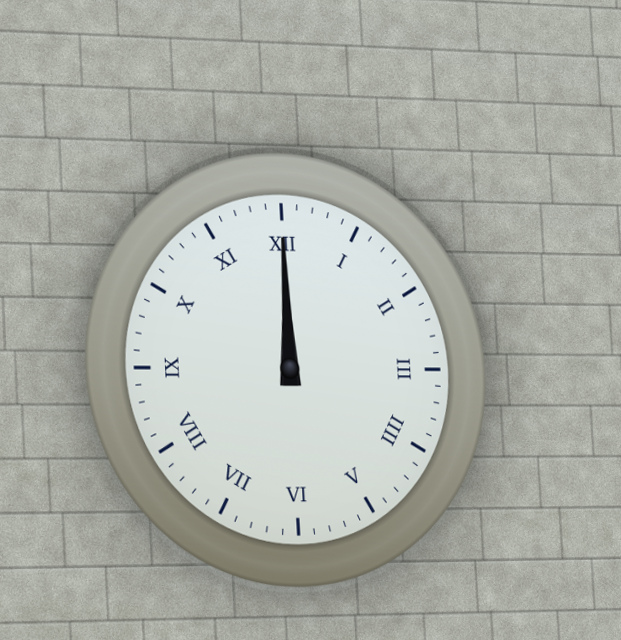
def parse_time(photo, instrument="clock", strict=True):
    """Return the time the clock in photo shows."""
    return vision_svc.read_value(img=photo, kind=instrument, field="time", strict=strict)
12:00
